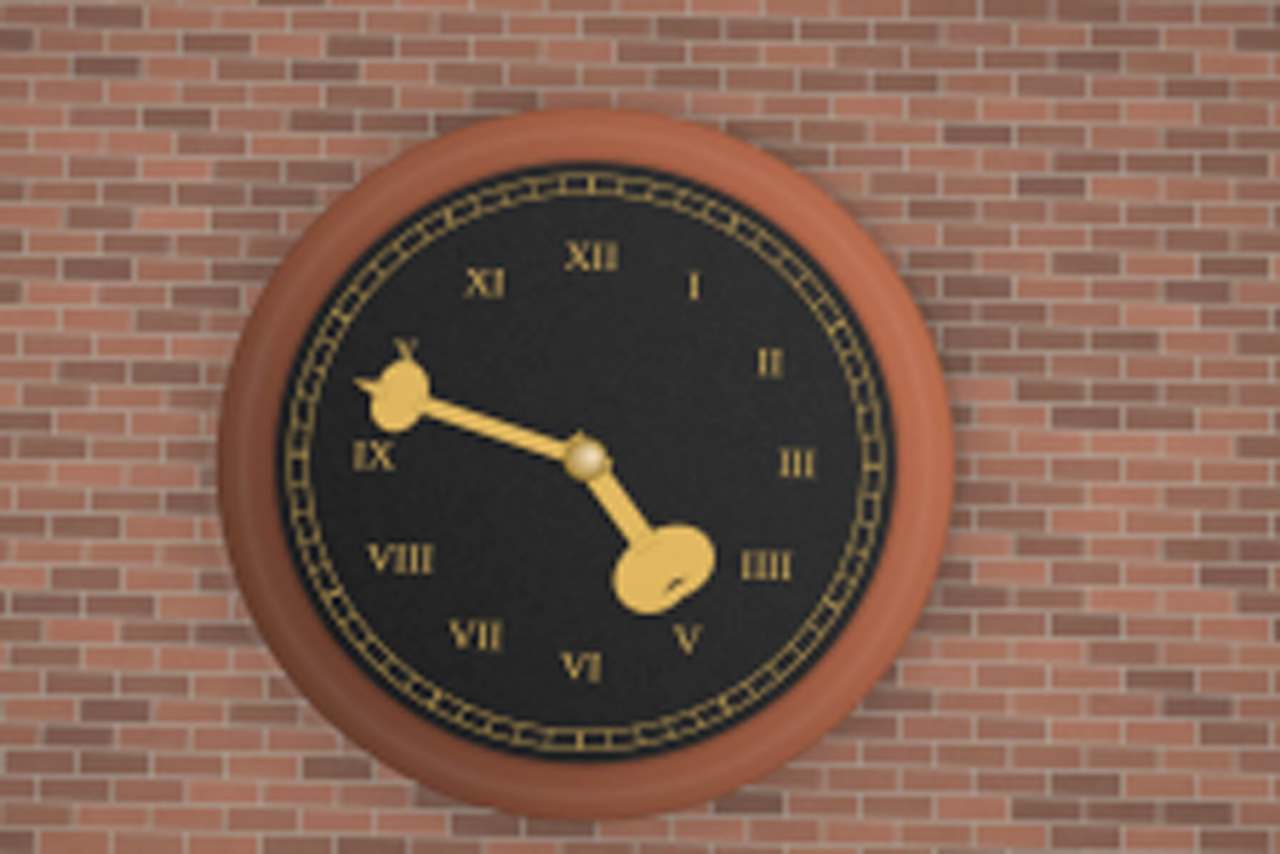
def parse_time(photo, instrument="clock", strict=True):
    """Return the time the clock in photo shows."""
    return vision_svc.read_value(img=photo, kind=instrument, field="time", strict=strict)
4:48
